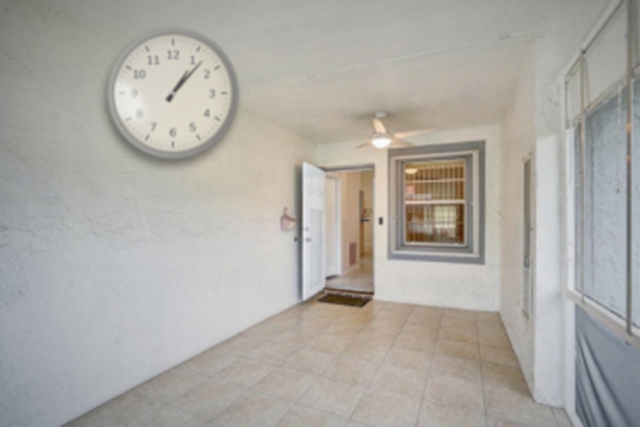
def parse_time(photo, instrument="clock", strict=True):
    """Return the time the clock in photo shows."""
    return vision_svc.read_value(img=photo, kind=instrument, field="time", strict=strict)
1:07
